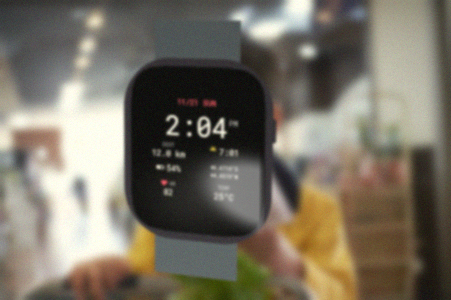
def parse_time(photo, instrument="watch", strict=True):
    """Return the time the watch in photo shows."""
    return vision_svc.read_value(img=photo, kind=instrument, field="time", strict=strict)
2:04
